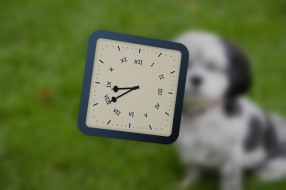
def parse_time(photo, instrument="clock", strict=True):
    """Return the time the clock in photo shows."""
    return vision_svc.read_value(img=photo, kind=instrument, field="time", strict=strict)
8:39
